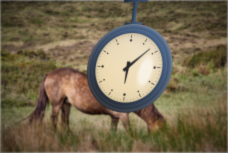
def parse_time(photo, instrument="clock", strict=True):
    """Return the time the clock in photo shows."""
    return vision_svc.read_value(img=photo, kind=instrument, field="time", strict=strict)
6:08
